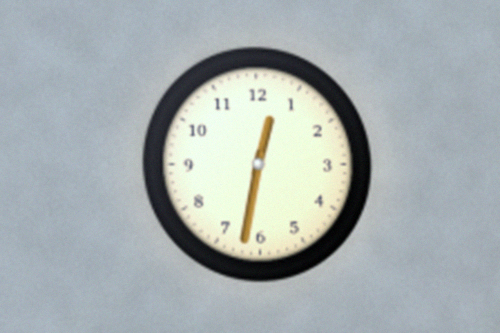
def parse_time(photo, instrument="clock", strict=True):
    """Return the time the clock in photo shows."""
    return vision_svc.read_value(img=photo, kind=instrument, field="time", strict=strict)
12:32
